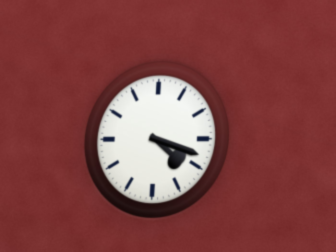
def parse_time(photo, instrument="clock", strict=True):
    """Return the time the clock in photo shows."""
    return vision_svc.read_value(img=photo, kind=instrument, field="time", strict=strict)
4:18
